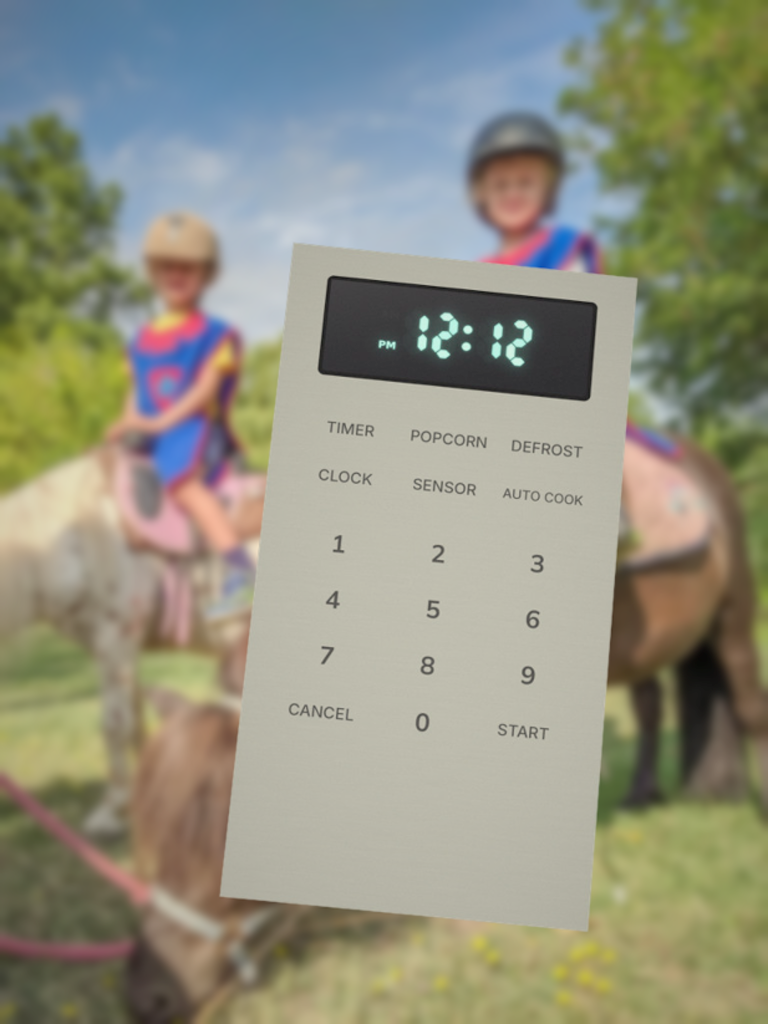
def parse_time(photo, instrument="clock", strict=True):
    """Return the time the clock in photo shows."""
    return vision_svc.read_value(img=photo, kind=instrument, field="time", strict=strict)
12:12
